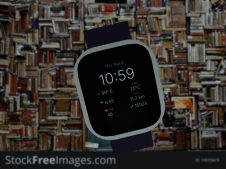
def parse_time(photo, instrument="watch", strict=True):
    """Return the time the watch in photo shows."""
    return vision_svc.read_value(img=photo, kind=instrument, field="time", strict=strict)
10:59
